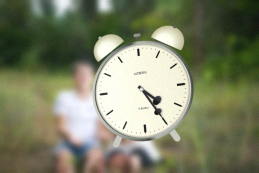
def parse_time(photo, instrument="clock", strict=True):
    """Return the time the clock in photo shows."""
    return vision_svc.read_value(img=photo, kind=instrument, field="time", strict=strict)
4:25
